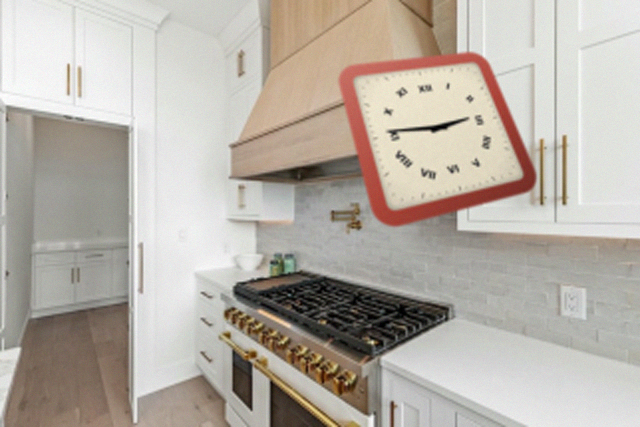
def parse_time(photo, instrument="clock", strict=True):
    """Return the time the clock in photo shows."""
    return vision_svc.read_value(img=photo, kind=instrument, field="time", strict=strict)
2:46
